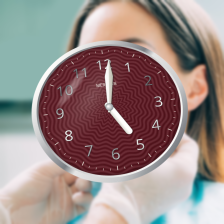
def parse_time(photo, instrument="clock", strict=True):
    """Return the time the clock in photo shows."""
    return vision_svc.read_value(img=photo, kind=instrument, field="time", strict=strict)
5:01
